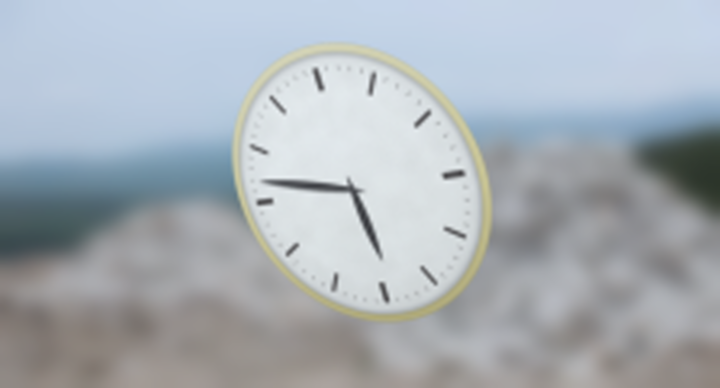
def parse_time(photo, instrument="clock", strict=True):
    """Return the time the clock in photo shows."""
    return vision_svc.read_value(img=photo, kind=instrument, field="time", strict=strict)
5:47
